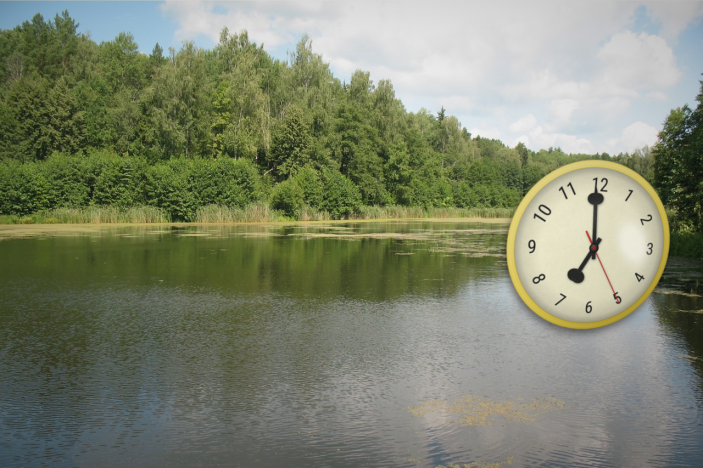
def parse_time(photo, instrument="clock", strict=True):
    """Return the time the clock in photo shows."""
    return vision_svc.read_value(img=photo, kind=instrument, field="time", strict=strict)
6:59:25
